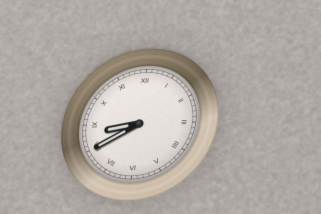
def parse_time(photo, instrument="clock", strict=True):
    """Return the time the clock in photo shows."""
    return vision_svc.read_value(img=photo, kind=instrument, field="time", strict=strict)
8:40
